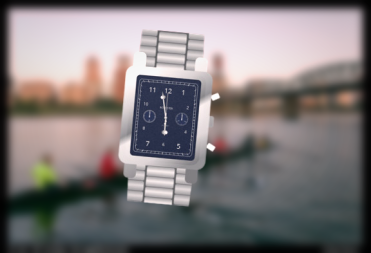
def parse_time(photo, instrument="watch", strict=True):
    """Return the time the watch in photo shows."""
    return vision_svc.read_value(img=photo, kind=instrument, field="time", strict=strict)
5:58
